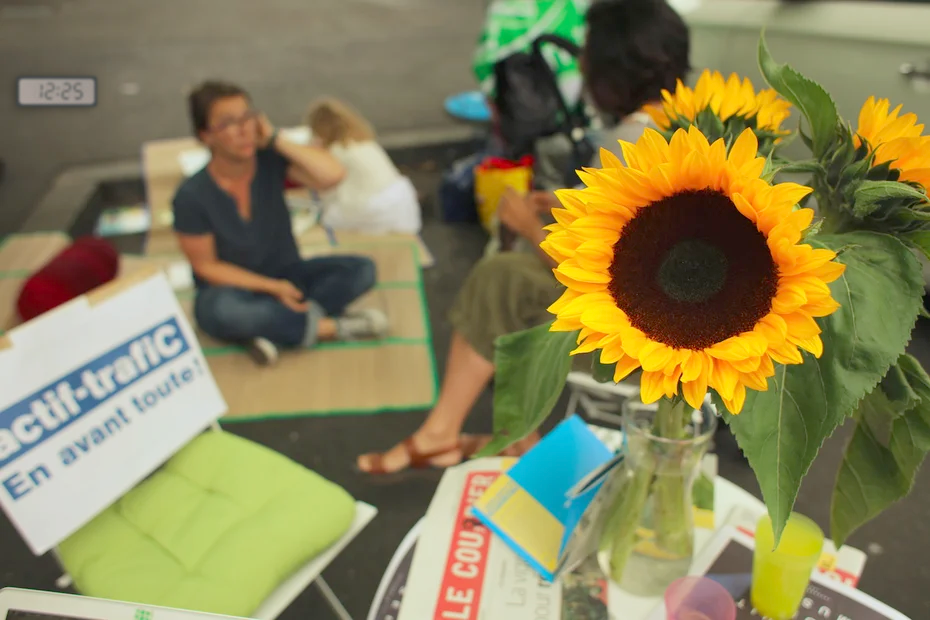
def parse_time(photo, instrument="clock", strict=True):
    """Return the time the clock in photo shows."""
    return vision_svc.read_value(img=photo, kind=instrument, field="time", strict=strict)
12:25
